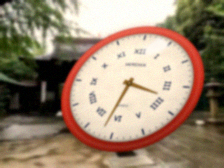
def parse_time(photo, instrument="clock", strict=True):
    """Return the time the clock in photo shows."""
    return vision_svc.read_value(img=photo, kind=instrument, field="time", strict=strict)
3:32
